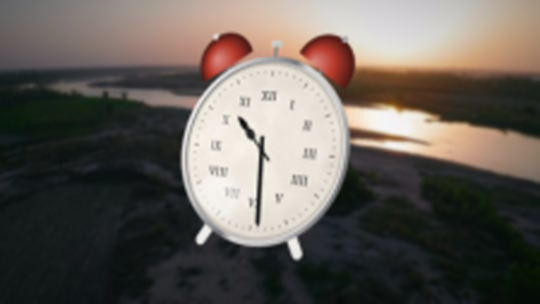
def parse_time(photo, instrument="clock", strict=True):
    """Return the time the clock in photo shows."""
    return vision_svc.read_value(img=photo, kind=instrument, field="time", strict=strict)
10:29
